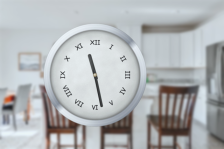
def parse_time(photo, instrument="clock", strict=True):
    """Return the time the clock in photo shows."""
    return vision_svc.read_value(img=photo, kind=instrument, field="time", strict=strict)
11:28
